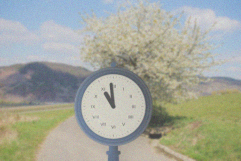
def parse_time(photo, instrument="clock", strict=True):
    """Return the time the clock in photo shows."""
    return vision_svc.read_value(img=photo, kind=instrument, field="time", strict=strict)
10:59
